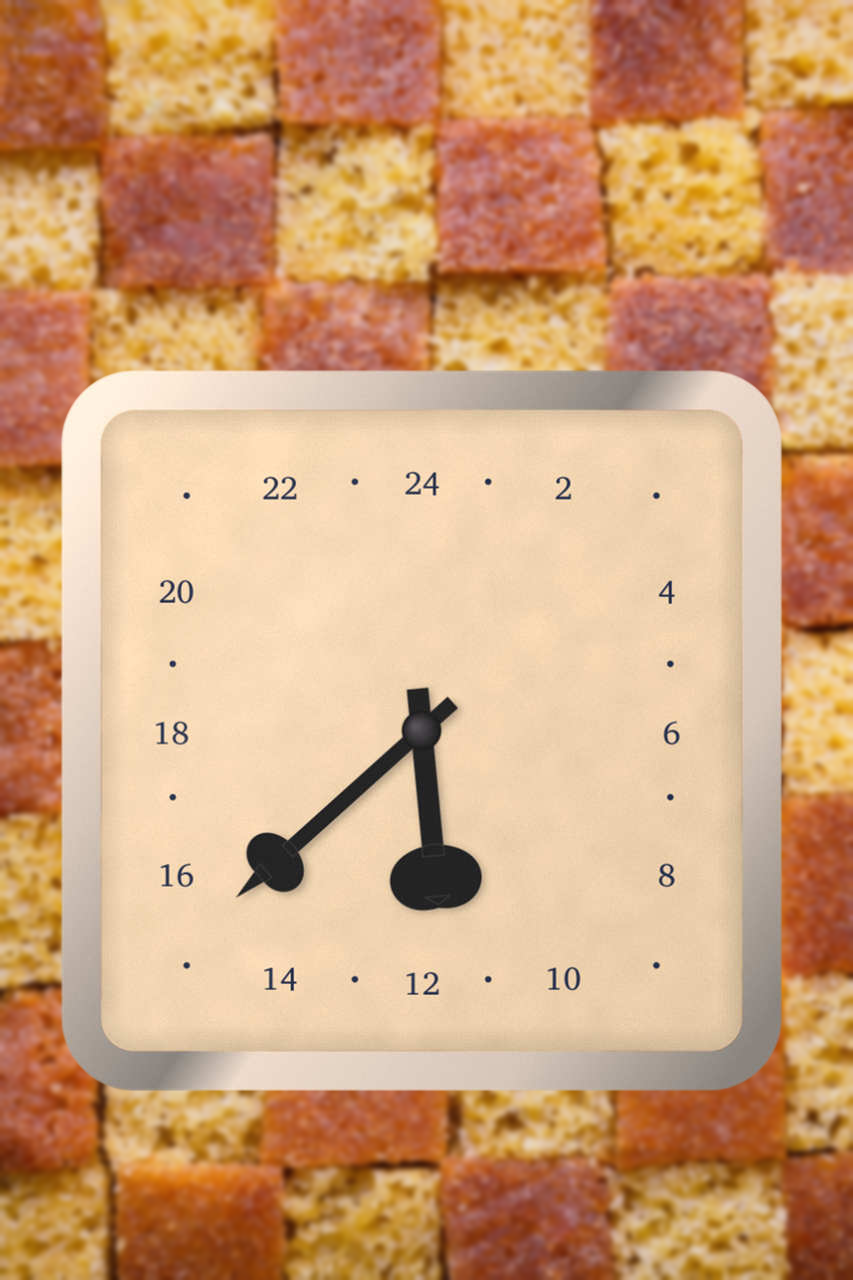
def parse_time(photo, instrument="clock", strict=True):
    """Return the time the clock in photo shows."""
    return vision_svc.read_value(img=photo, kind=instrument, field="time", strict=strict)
11:38
